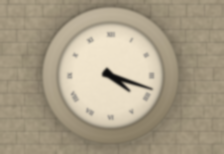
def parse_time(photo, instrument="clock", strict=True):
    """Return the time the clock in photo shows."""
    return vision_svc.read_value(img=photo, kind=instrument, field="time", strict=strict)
4:18
